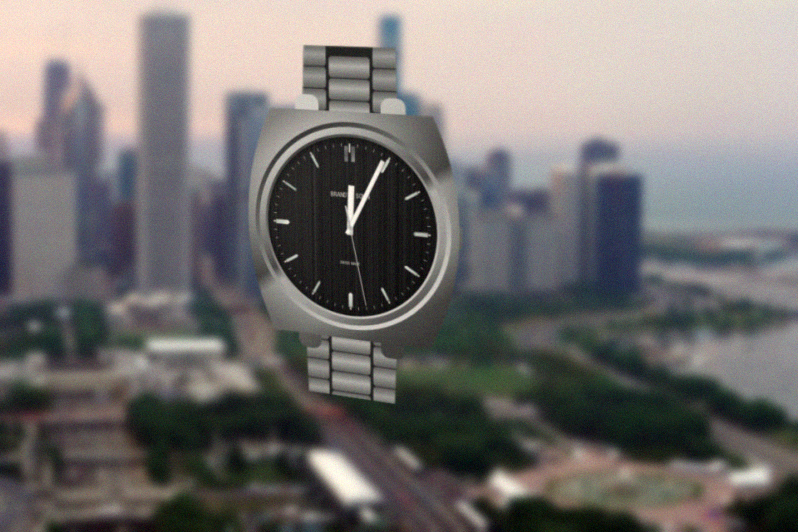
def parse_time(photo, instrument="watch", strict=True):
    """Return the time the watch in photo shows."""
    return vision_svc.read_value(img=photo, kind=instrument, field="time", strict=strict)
12:04:28
